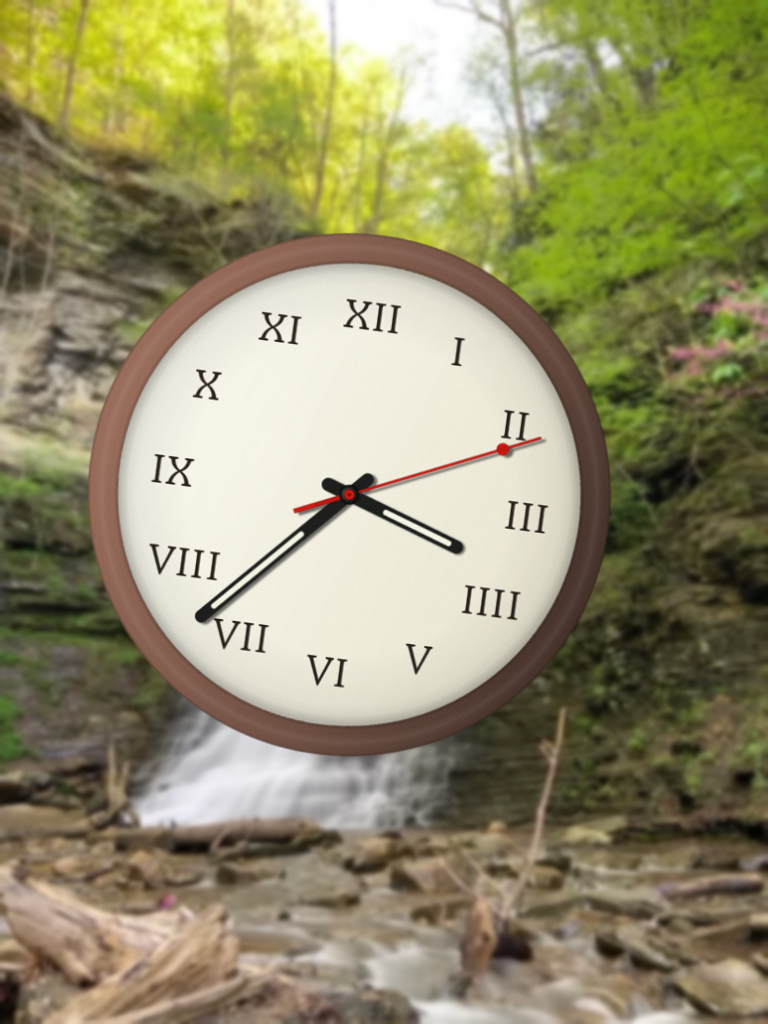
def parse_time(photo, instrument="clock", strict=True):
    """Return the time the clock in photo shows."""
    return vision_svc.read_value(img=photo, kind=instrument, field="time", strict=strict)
3:37:11
